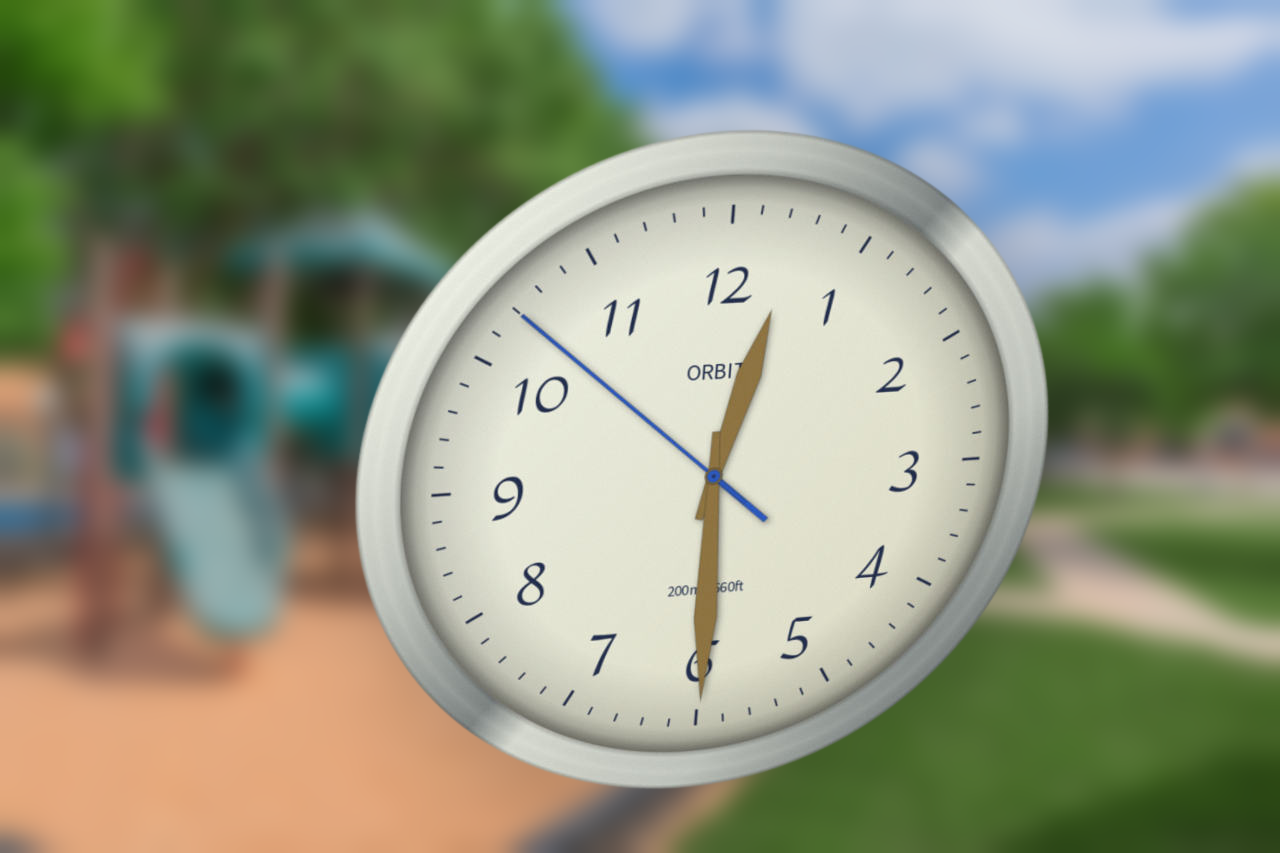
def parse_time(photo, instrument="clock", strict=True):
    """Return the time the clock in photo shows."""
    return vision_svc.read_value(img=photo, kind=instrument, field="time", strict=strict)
12:29:52
